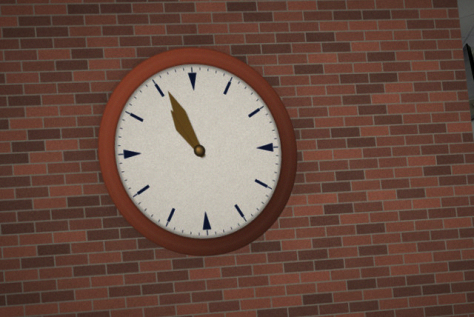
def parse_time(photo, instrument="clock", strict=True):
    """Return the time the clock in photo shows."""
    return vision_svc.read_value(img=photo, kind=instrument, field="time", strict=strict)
10:56
